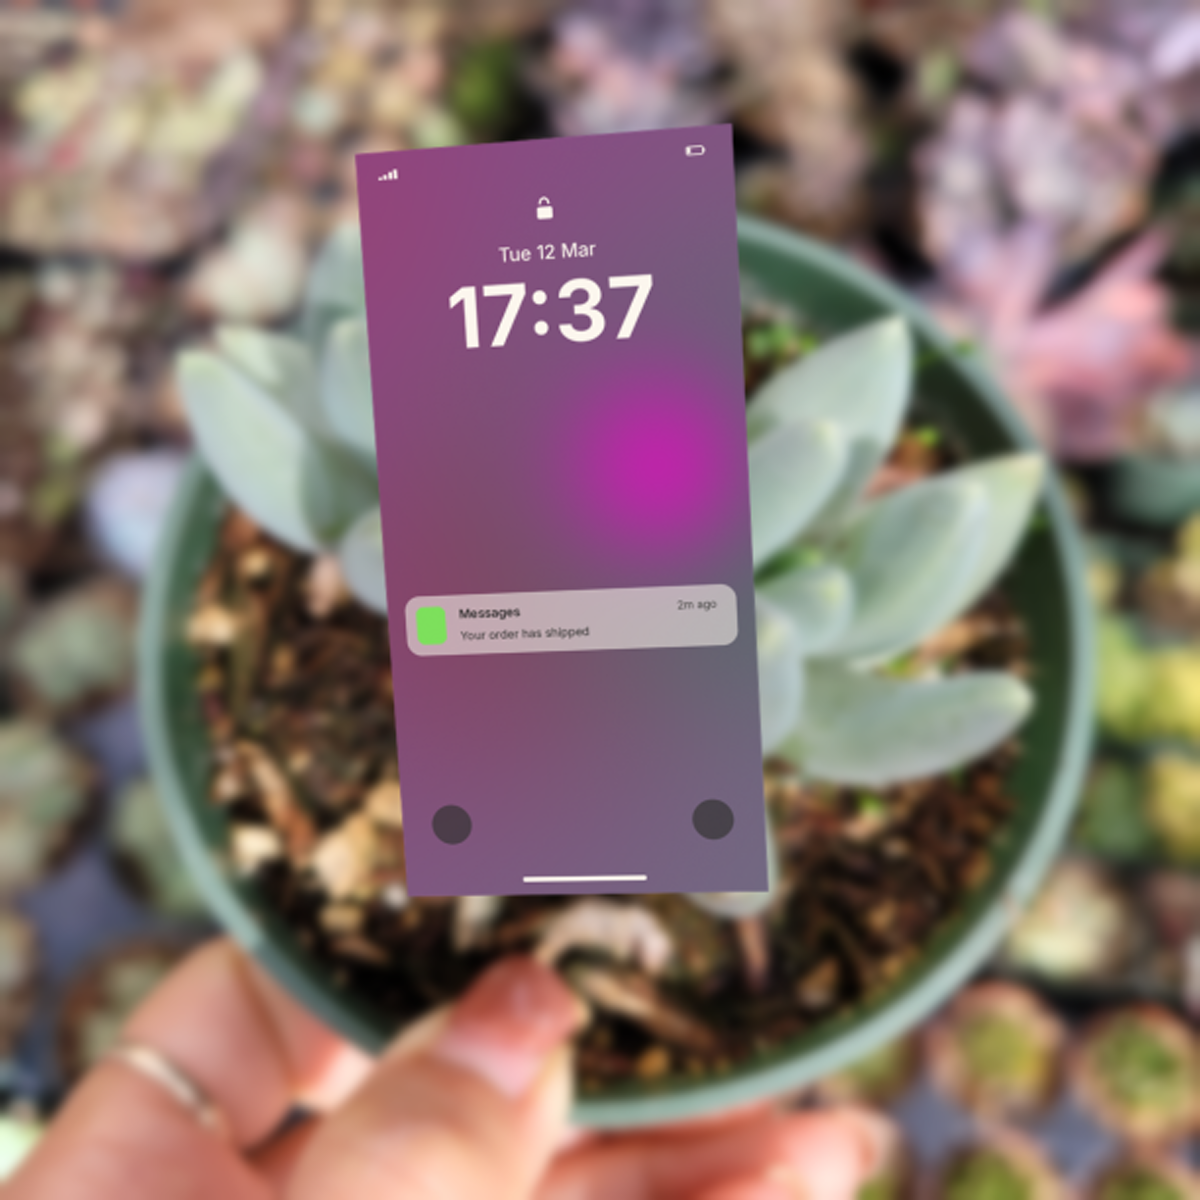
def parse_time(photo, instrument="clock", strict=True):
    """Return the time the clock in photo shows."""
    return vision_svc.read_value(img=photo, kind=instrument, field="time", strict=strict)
17:37
